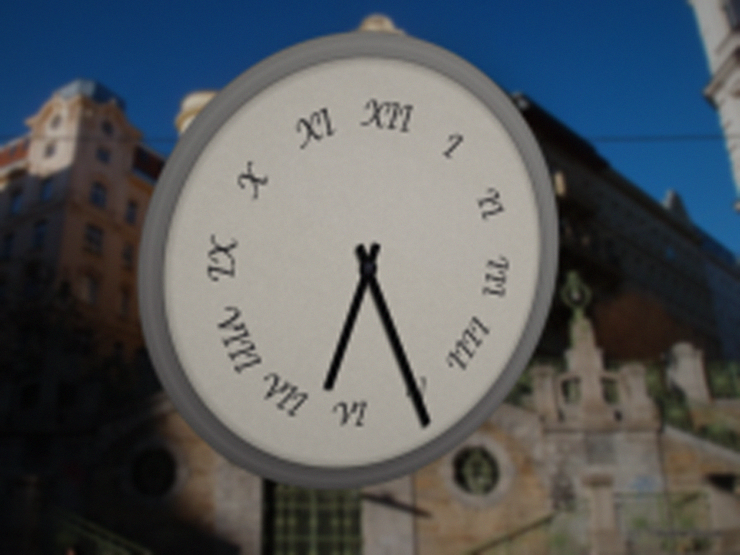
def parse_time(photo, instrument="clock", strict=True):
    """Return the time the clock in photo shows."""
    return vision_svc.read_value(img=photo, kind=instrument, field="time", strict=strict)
6:25
